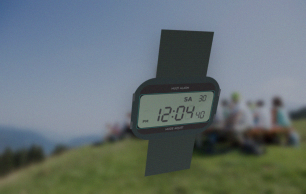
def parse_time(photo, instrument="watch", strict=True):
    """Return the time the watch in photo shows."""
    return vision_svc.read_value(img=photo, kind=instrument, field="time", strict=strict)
12:04:40
